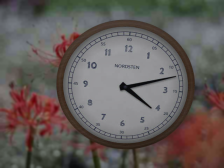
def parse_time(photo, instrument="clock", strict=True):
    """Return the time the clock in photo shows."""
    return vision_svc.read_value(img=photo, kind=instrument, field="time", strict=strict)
4:12
